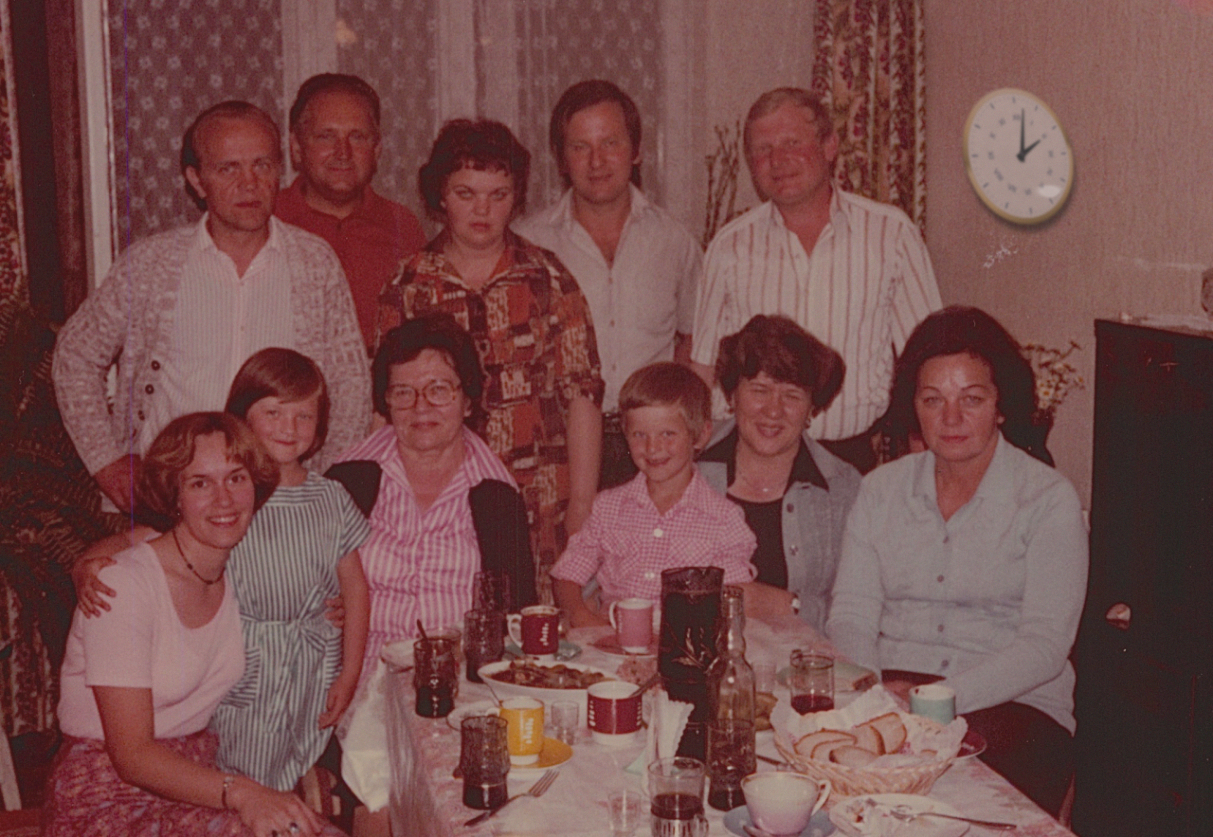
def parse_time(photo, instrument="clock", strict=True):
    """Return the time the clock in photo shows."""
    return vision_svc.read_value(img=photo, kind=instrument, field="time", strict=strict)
2:02
